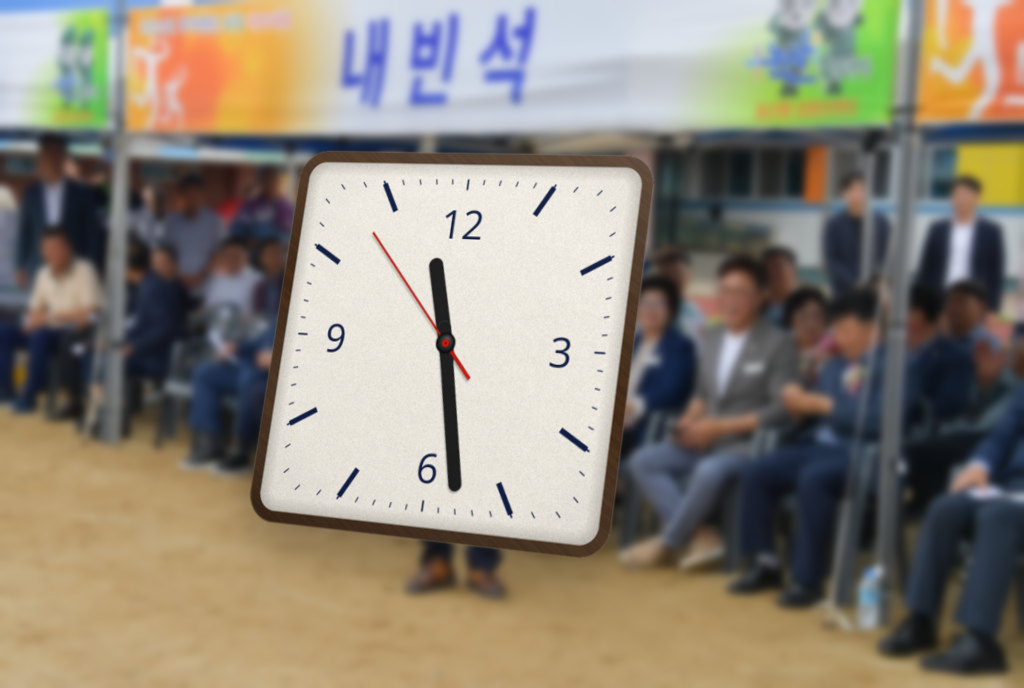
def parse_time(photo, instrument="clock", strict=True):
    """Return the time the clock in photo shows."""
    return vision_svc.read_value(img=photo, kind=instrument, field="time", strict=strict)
11:27:53
